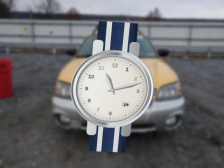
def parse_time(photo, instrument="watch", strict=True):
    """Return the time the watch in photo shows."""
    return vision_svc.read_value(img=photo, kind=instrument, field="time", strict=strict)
11:12
